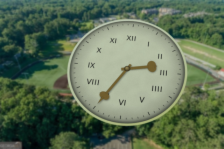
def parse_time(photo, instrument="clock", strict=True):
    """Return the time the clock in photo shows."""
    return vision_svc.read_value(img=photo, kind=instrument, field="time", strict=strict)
2:35
